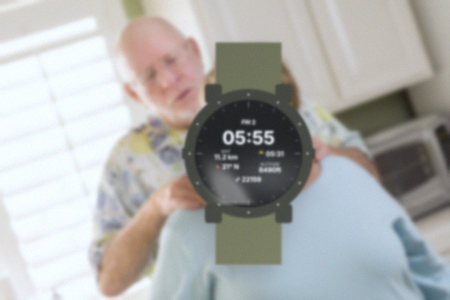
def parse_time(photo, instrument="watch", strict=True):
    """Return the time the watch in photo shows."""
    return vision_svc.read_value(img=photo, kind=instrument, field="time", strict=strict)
5:55
